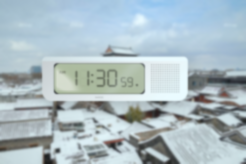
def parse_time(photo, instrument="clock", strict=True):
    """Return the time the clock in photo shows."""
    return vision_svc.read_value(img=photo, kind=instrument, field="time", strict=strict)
11:30
